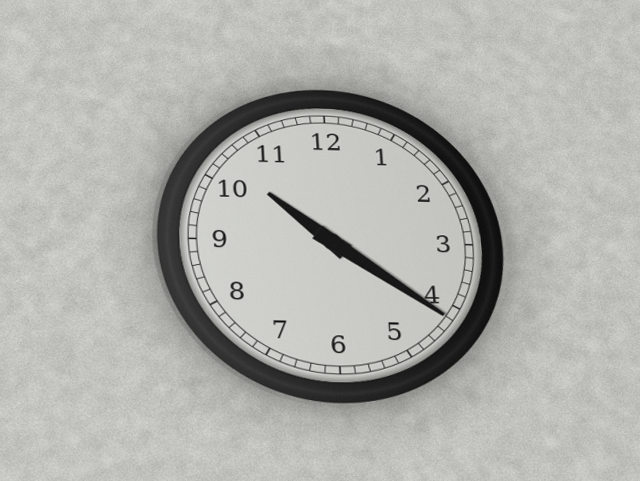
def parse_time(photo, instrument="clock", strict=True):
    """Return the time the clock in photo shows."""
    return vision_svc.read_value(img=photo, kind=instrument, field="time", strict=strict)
10:21
